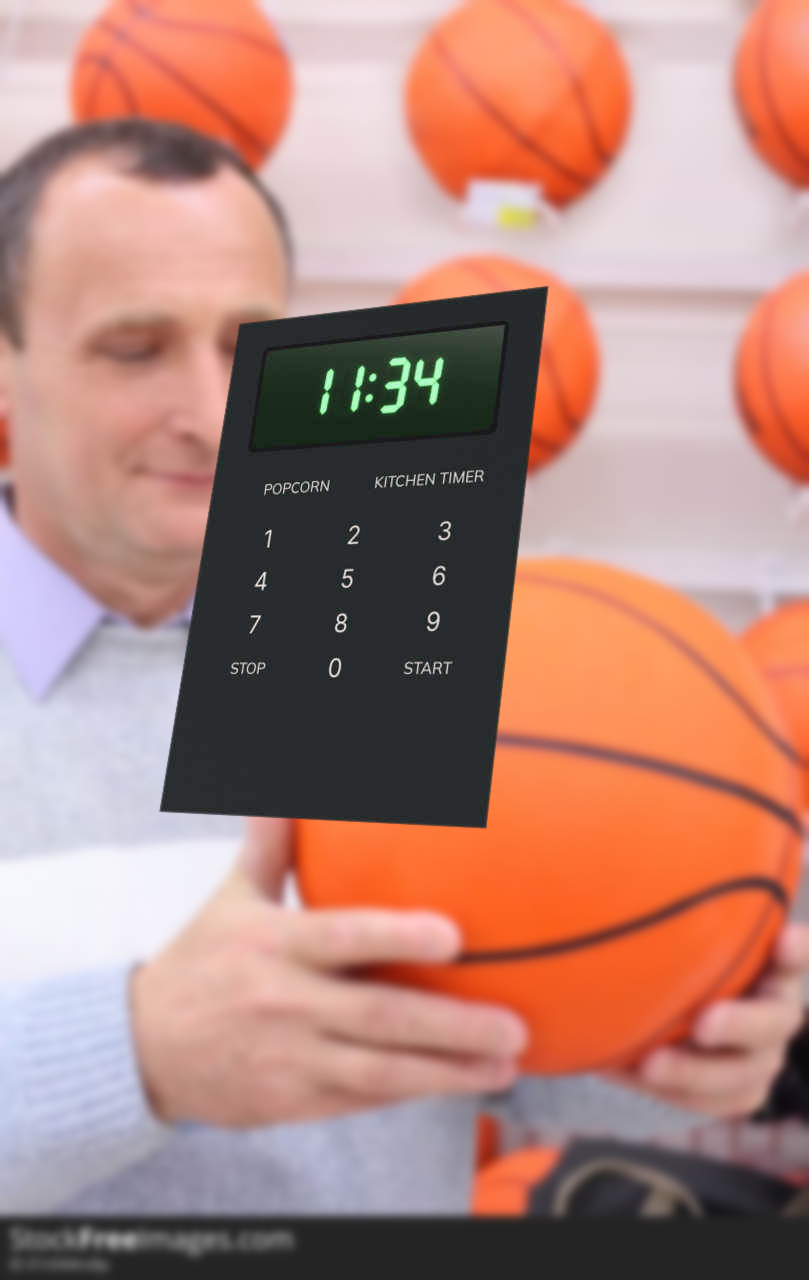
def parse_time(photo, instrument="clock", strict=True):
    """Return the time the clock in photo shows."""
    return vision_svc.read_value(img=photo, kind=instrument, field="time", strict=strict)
11:34
